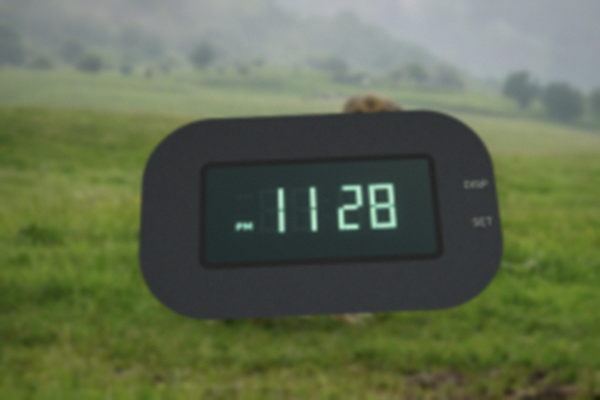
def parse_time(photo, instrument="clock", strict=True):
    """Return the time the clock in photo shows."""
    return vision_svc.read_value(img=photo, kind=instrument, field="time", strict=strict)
11:28
